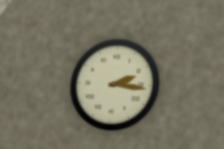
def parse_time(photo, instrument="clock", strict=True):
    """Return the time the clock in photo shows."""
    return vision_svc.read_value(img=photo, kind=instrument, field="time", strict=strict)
2:16
